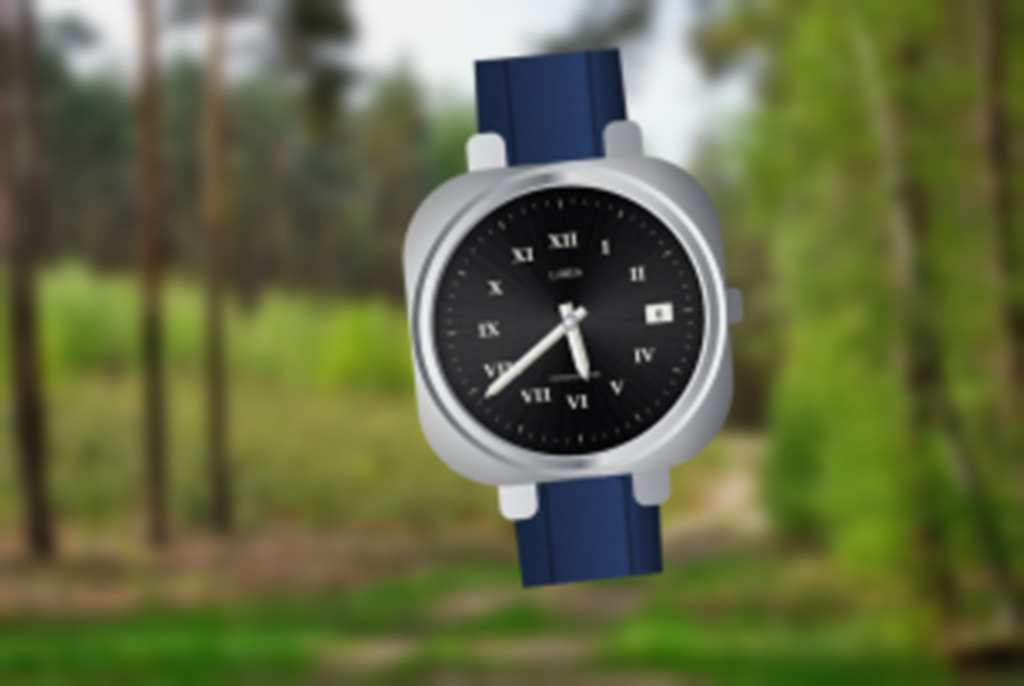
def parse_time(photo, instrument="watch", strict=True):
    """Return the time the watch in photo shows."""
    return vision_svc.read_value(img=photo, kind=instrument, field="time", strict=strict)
5:39
